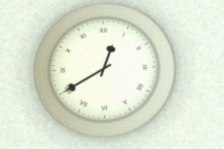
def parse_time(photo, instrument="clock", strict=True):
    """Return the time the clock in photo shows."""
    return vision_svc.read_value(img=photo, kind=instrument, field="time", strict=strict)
12:40
